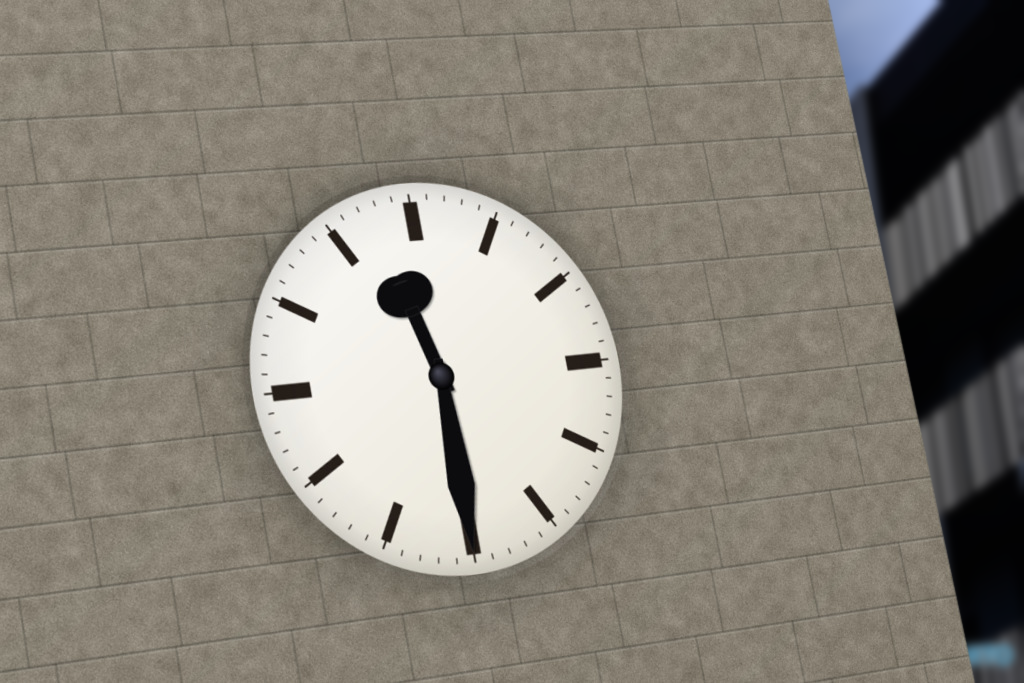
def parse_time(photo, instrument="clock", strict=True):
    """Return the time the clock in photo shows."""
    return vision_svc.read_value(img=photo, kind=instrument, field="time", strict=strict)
11:30
